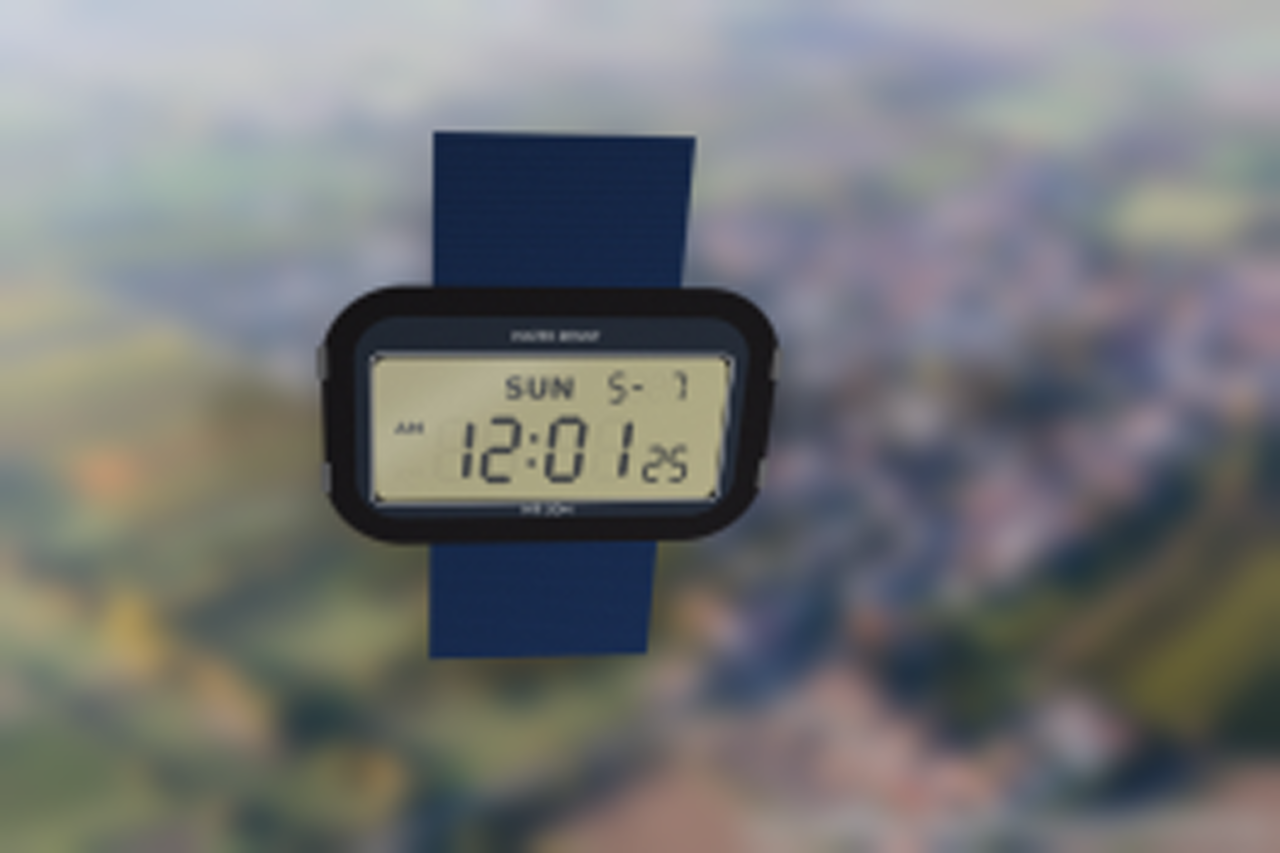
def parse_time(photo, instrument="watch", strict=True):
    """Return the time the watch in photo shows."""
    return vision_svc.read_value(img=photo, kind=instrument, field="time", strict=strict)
12:01:25
